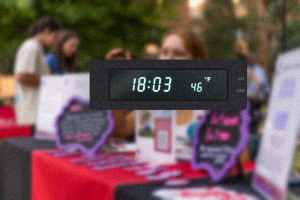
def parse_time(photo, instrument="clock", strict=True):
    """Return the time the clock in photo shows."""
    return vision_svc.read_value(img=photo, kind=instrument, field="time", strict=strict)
18:03
